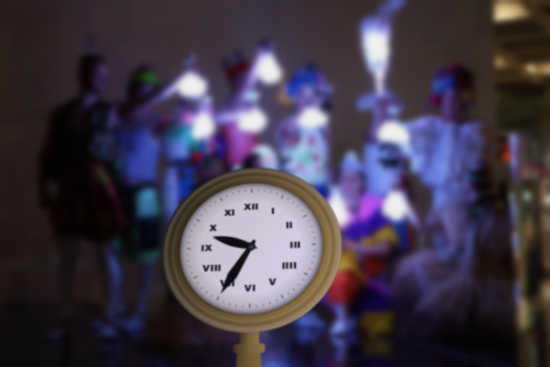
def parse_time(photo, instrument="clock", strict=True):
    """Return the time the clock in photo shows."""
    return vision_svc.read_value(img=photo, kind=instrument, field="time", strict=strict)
9:35
